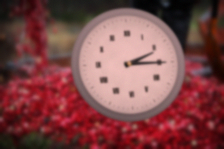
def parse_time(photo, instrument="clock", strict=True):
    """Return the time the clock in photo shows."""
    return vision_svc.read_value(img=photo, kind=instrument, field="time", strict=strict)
2:15
